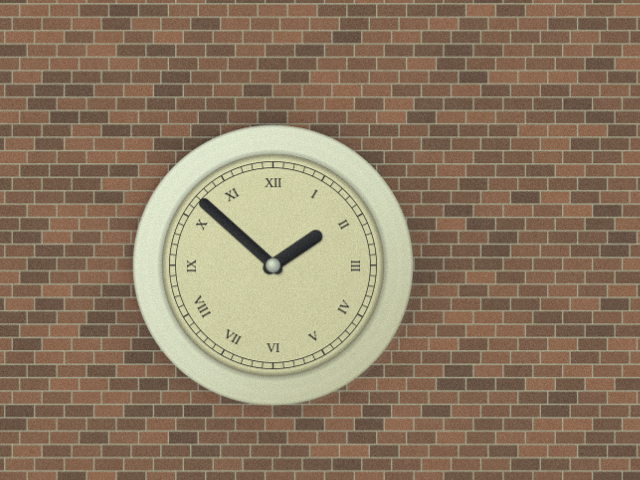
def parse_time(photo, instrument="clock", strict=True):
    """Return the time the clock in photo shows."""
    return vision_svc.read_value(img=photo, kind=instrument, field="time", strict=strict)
1:52
